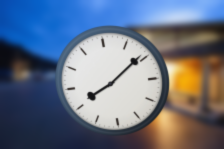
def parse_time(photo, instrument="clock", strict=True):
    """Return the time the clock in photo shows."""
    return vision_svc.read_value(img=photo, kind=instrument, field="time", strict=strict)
8:09
